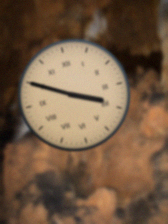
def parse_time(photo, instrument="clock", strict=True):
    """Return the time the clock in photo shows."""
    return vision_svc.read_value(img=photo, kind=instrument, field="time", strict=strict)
3:50
